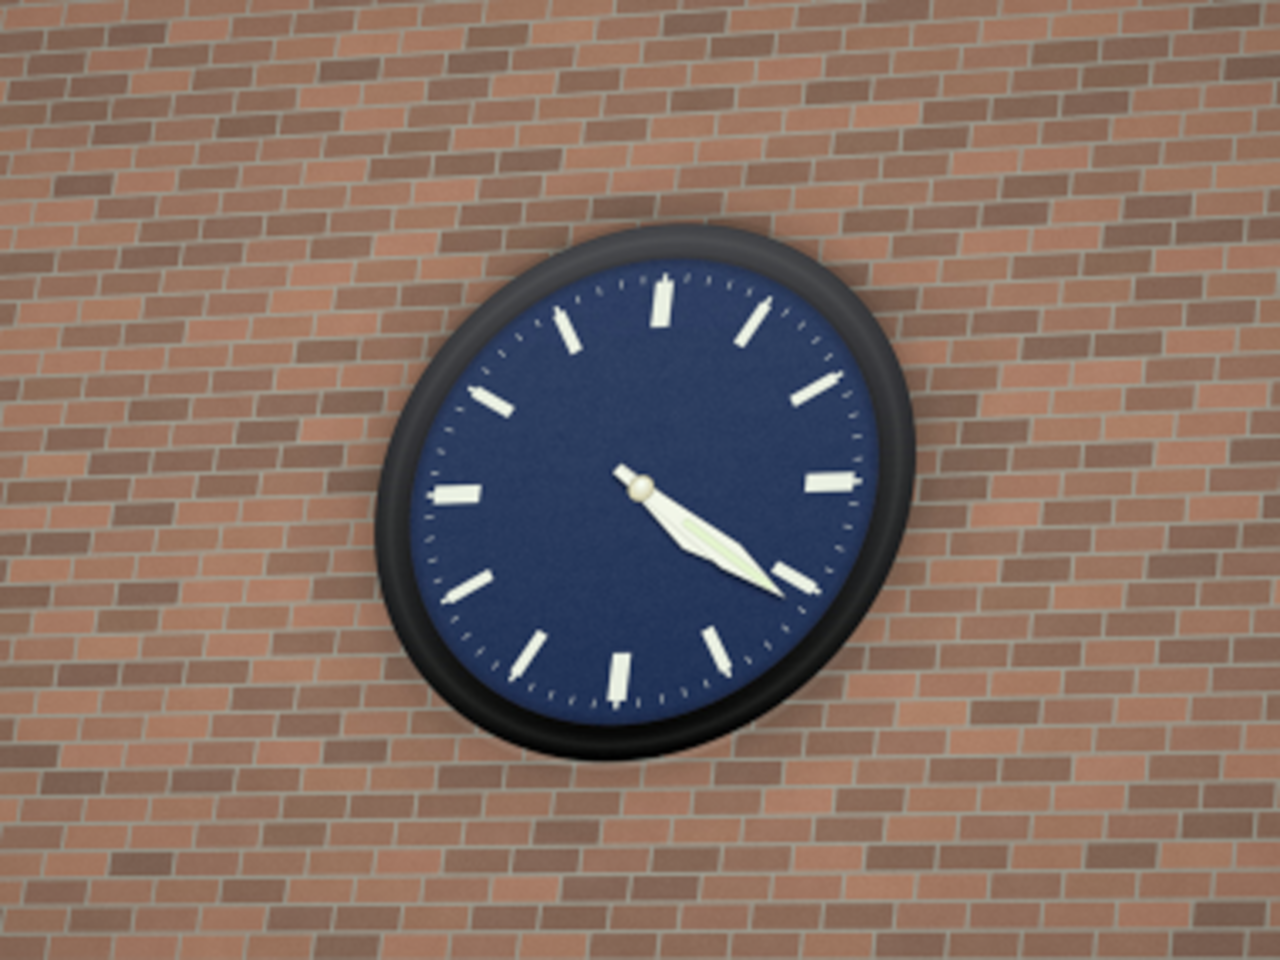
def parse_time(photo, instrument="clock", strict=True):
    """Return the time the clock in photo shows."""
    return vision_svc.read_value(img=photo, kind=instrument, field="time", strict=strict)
4:21
